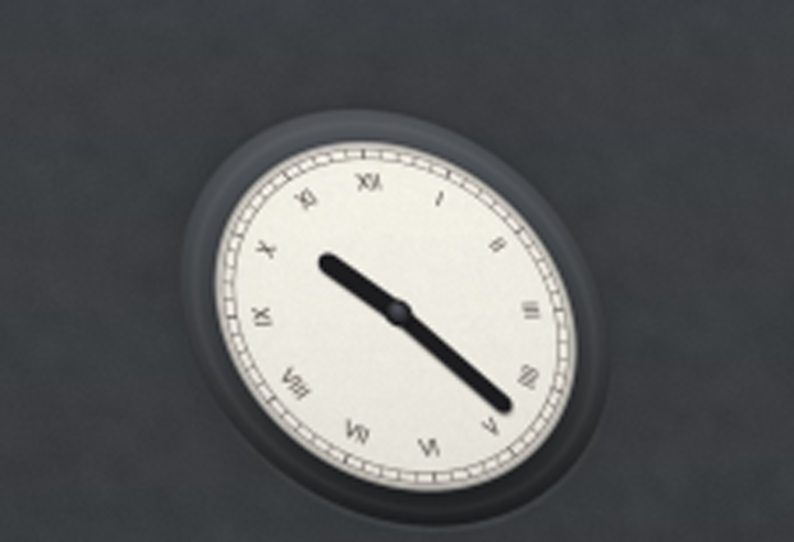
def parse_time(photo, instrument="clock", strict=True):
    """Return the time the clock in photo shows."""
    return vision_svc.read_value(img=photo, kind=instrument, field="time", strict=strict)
10:23
